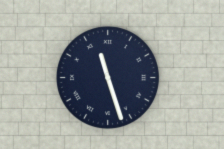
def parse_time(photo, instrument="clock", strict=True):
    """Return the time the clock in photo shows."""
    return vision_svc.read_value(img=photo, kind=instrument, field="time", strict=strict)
11:27
